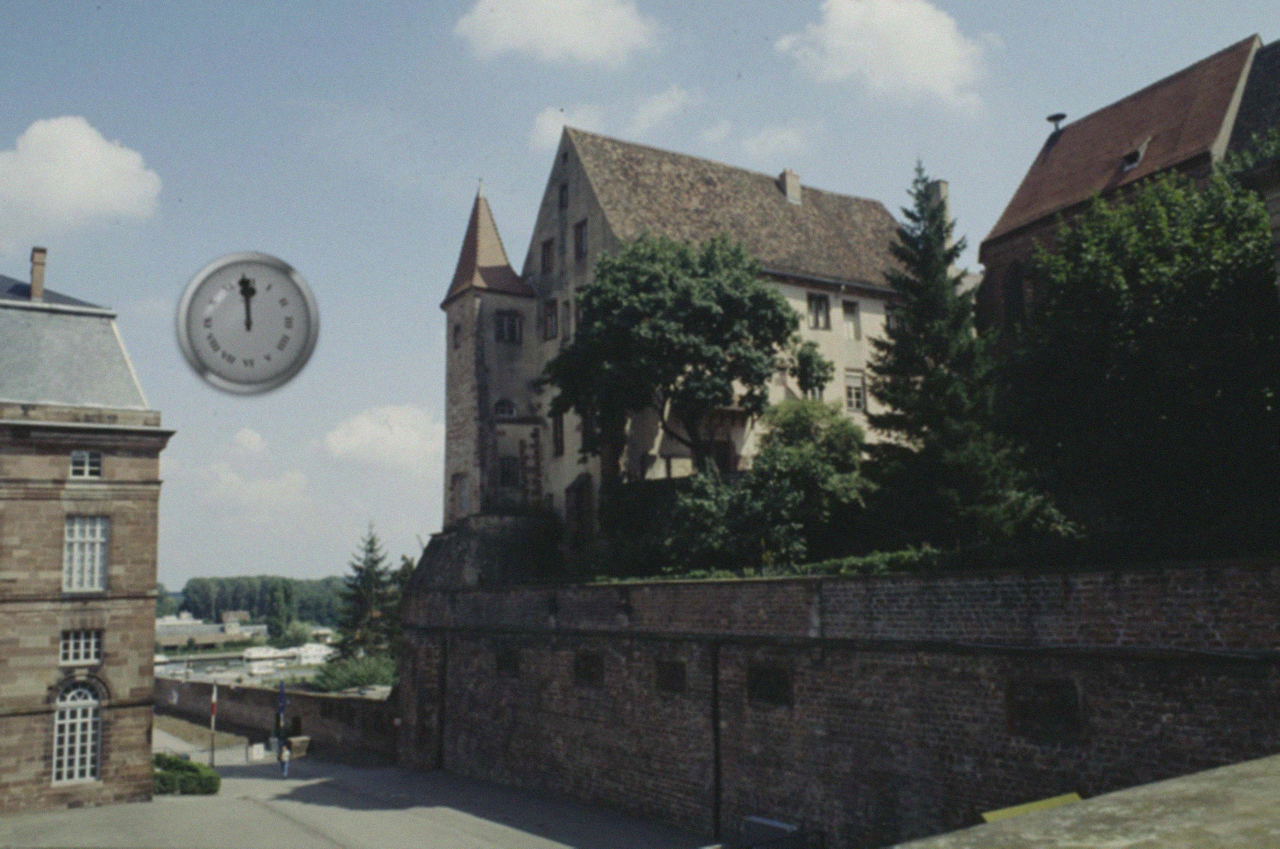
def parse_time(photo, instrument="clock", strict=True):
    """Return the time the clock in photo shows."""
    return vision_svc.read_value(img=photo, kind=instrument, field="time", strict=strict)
11:59
